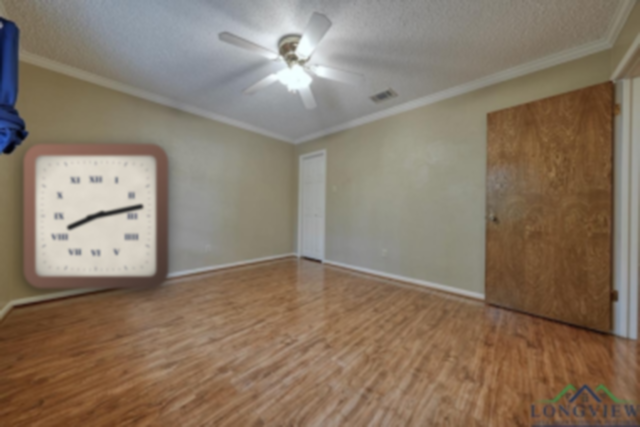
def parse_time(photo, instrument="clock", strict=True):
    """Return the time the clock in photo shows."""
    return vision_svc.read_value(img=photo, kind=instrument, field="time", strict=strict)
8:13
